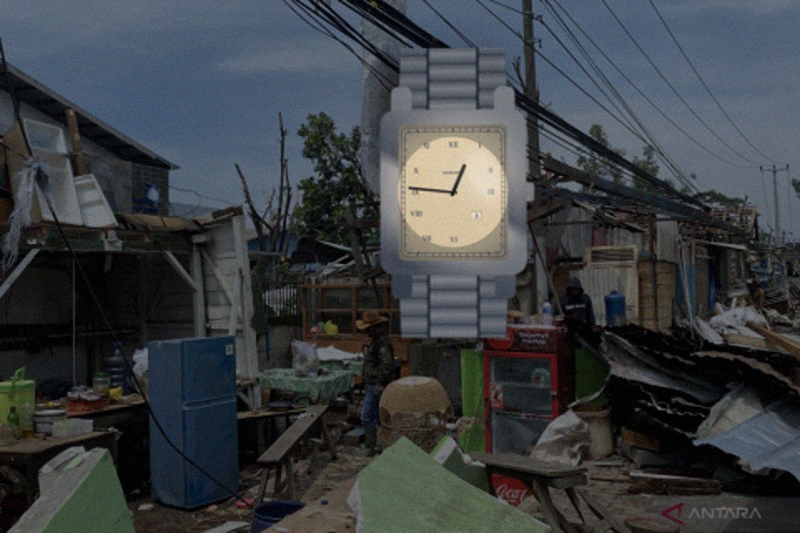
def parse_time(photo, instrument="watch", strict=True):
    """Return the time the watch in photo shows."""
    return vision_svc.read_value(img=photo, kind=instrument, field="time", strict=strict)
12:46
